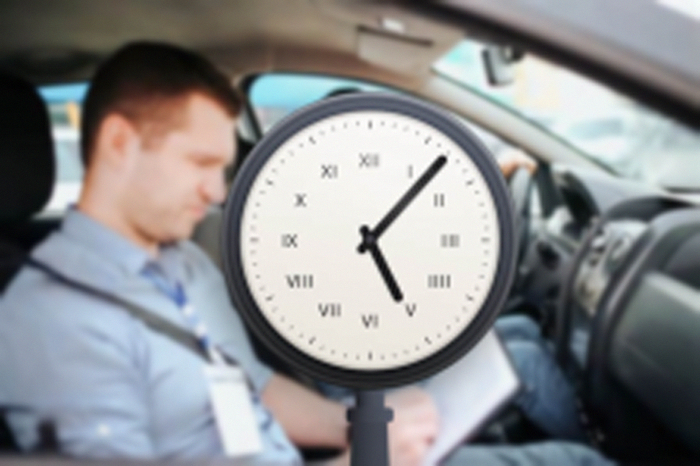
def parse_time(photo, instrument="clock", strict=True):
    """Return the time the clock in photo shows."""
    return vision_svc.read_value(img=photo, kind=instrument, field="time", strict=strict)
5:07
